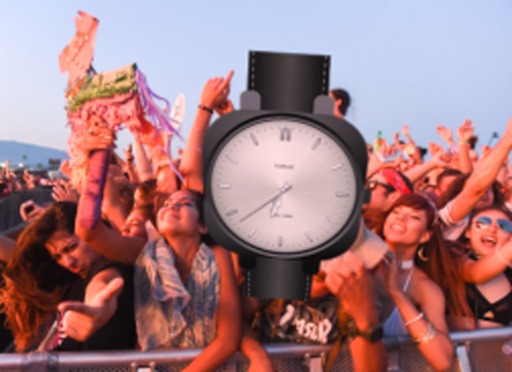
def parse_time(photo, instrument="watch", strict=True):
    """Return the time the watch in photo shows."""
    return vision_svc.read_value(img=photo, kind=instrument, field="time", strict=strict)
6:38
